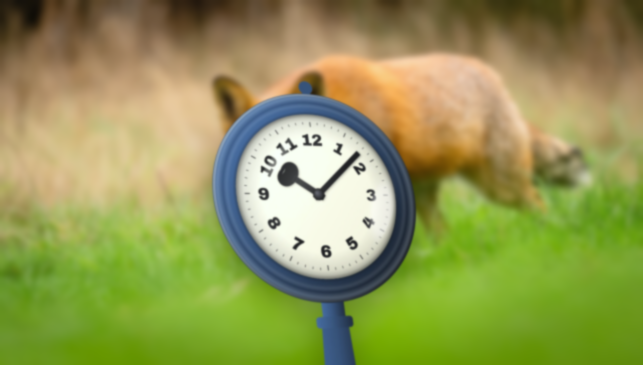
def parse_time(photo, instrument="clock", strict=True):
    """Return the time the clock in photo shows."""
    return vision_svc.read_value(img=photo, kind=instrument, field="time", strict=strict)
10:08
